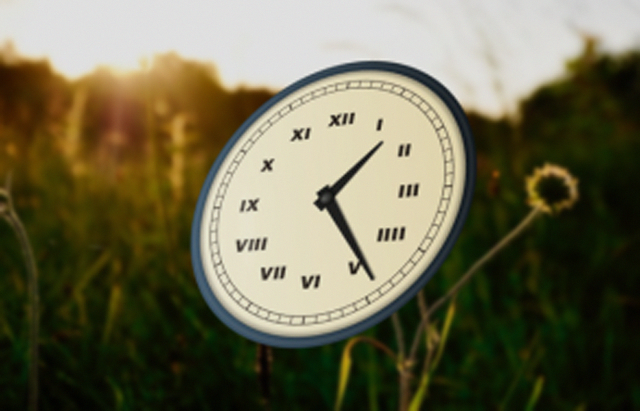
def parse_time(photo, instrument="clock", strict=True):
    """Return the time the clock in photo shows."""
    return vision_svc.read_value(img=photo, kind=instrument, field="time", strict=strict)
1:24
